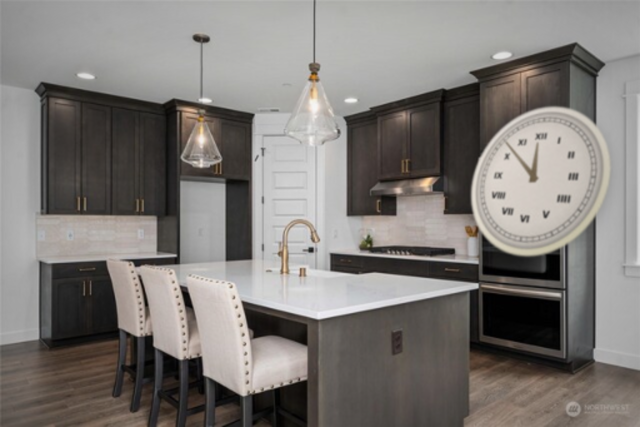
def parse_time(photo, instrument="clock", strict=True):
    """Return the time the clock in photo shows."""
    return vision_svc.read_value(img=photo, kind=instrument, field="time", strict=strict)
11:52
